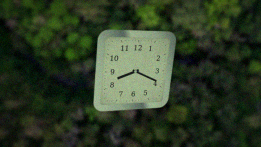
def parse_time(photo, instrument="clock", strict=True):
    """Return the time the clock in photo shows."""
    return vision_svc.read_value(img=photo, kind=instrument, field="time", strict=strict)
8:19
